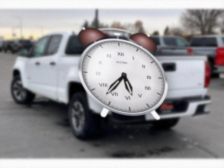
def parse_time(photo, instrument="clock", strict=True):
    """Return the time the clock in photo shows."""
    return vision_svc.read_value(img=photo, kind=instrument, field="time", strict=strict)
5:37
